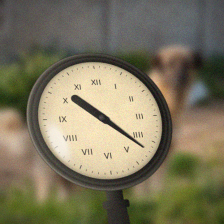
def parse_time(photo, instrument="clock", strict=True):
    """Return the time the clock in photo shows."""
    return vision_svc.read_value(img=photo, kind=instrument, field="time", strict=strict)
10:22
